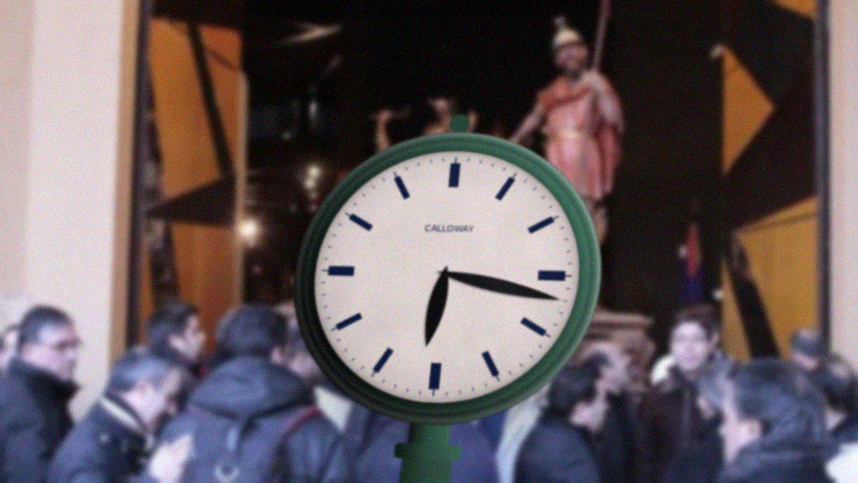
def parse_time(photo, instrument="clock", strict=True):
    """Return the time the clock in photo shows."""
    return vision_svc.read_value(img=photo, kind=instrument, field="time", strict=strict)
6:17
